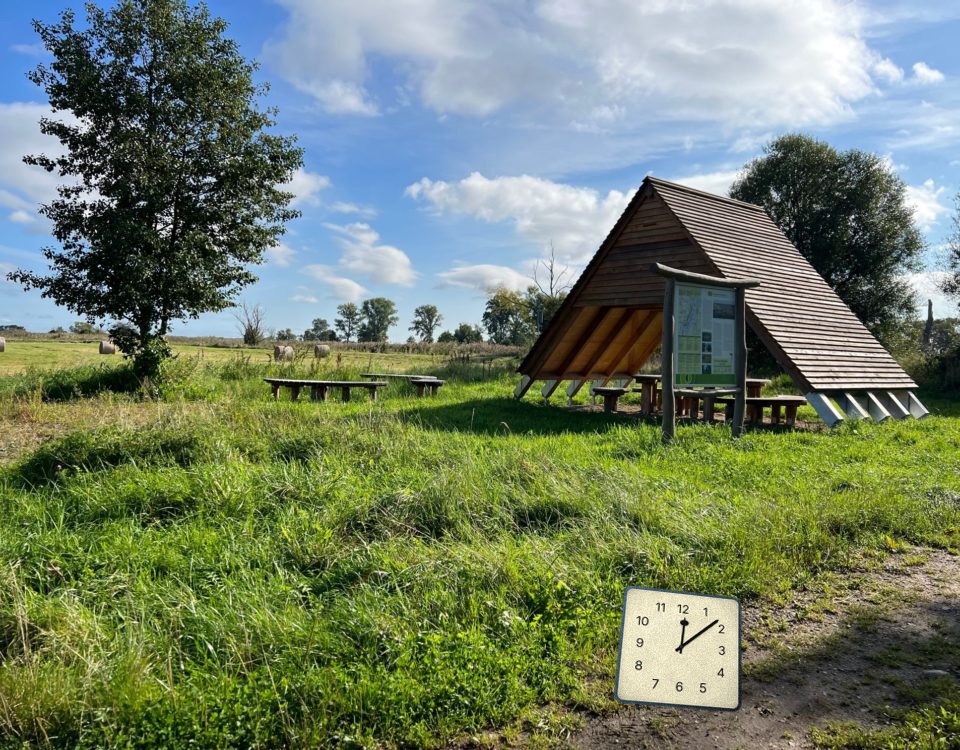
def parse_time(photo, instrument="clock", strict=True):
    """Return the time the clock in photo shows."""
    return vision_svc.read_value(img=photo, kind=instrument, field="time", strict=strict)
12:08
